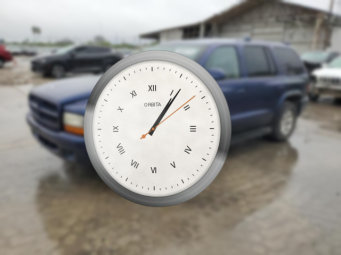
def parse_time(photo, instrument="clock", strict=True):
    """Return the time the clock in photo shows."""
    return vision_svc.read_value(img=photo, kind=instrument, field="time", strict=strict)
1:06:09
